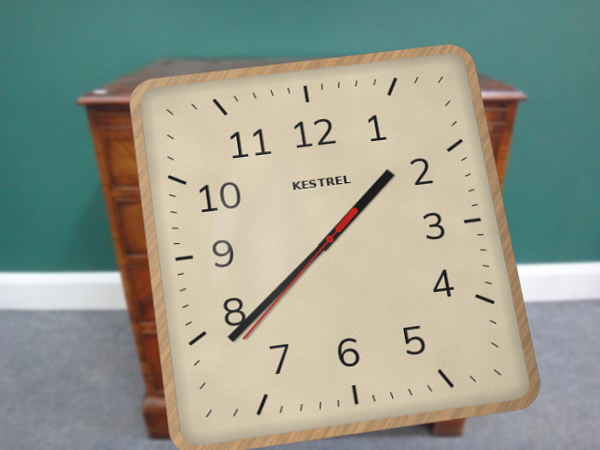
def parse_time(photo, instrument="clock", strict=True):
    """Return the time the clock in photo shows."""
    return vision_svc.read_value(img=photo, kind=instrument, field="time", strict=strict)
1:38:38
